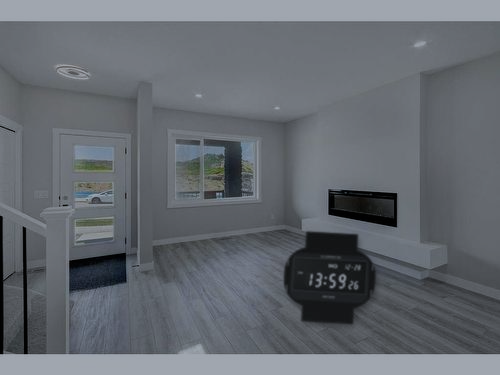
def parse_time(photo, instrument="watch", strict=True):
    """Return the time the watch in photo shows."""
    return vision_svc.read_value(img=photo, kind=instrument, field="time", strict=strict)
13:59
